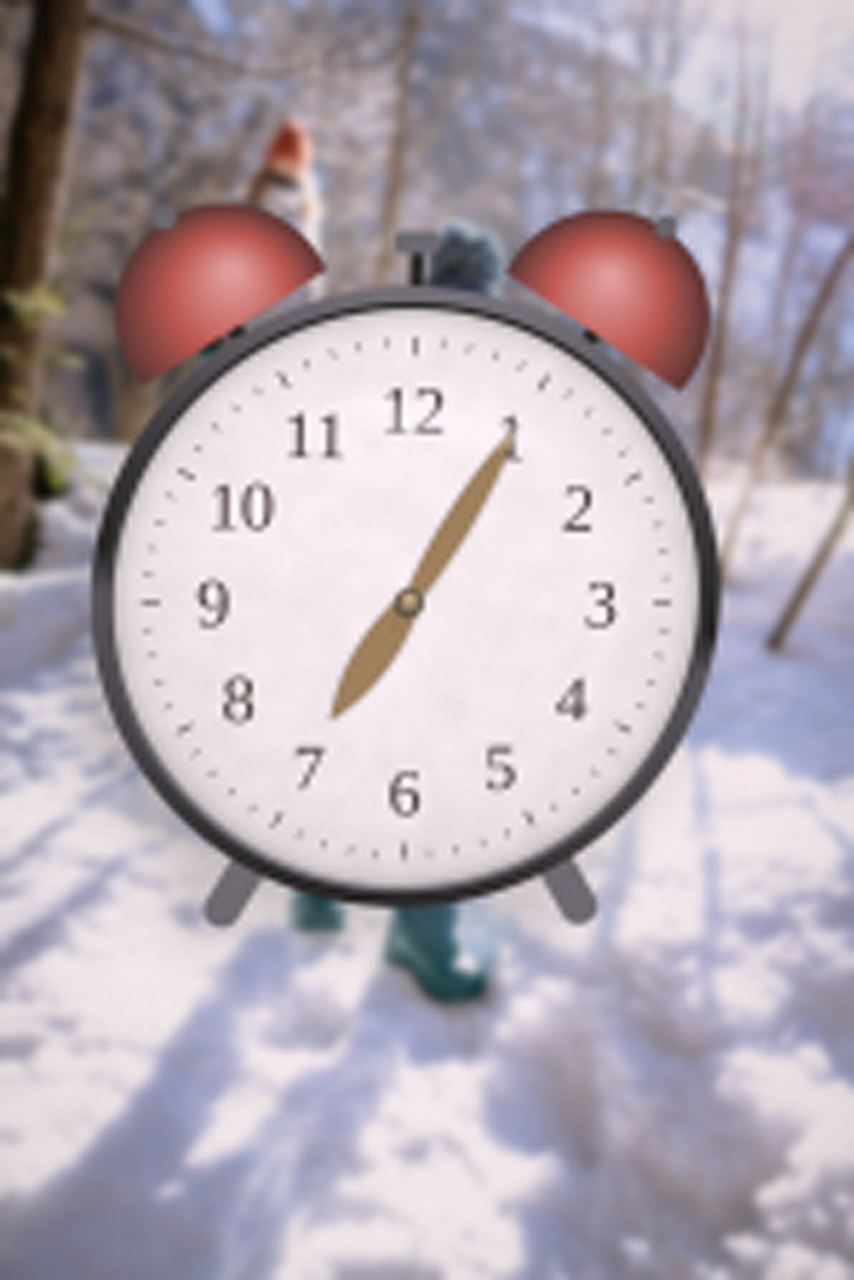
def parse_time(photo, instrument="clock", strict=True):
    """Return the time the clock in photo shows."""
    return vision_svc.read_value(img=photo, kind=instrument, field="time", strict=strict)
7:05
